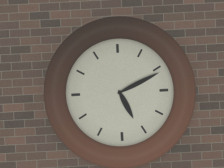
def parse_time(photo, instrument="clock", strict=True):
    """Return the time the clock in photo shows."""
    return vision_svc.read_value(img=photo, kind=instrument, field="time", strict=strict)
5:11
